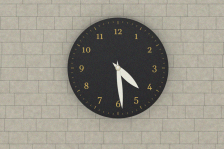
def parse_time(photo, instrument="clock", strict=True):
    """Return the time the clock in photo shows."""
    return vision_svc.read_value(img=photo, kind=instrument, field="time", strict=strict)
4:29
